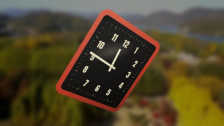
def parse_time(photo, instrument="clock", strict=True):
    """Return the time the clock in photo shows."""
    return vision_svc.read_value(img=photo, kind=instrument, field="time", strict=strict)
11:46
